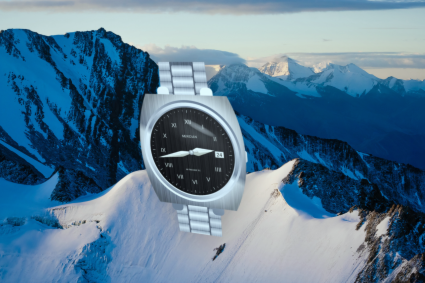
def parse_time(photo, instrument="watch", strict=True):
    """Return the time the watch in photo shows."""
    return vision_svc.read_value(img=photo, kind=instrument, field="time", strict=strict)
2:43
